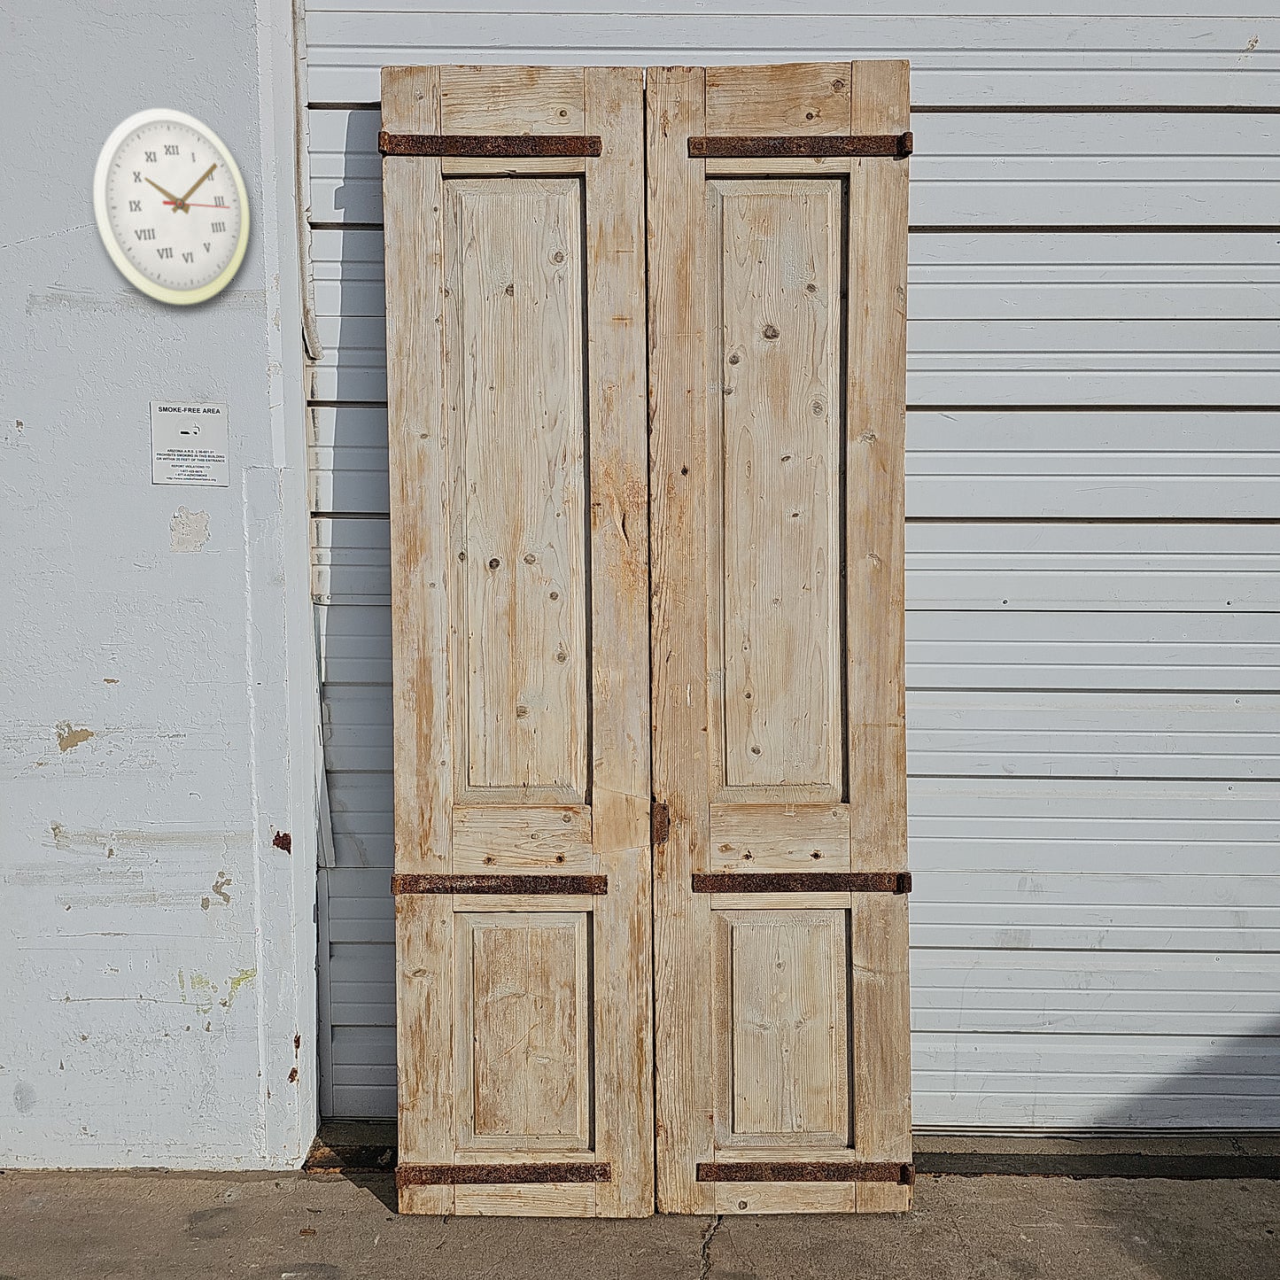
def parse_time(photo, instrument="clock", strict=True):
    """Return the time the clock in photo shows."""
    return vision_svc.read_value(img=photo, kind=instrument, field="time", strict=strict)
10:09:16
